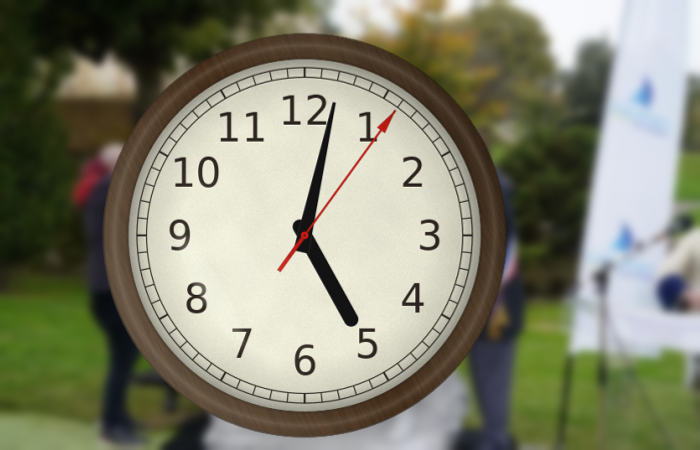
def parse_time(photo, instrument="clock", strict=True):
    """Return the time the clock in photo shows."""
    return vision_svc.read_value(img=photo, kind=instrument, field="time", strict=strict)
5:02:06
